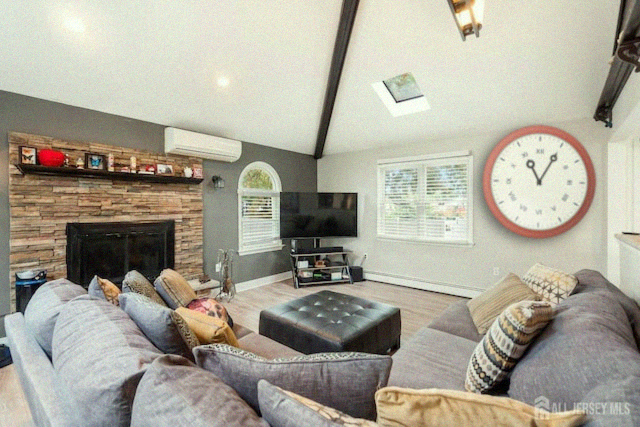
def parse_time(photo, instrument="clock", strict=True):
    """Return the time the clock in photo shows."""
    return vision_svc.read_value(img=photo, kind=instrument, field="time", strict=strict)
11:05
